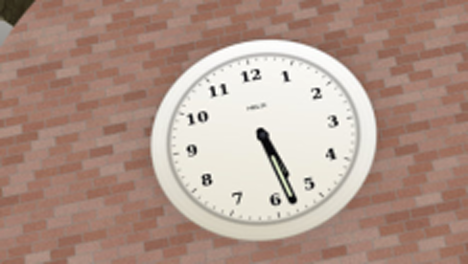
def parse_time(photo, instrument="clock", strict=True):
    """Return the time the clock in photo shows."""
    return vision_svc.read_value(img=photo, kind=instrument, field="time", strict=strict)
5:28
